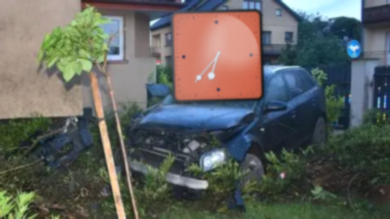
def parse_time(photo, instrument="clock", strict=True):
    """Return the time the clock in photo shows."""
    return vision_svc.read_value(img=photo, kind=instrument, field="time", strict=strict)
6:37
